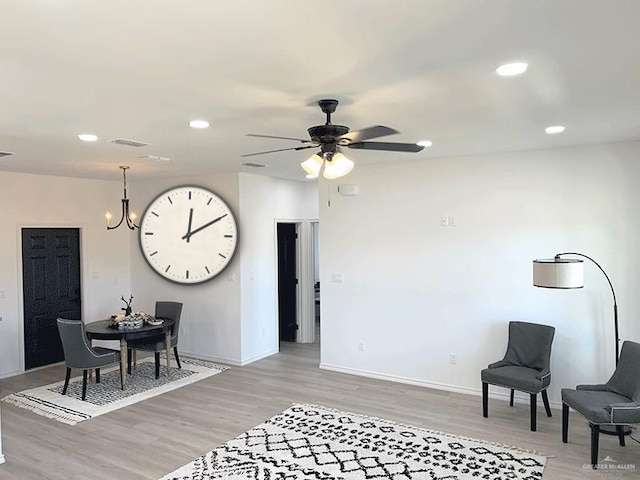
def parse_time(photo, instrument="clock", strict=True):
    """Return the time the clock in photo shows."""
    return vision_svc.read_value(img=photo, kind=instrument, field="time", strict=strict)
12:10
